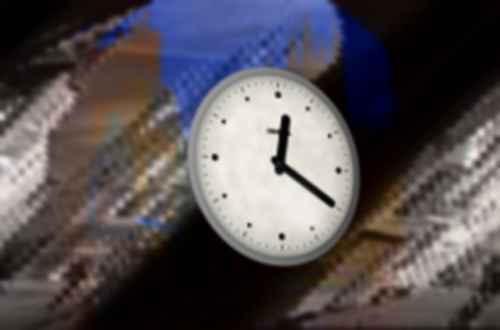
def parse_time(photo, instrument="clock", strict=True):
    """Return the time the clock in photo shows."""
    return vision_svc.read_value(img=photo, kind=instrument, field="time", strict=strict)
12:20
